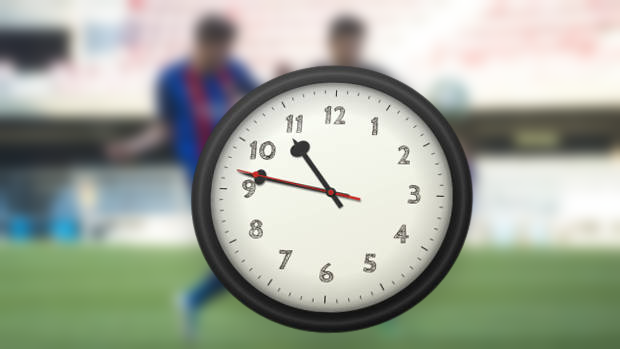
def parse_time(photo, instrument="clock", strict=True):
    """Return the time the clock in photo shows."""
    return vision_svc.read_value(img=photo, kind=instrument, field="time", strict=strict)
10:46:47
